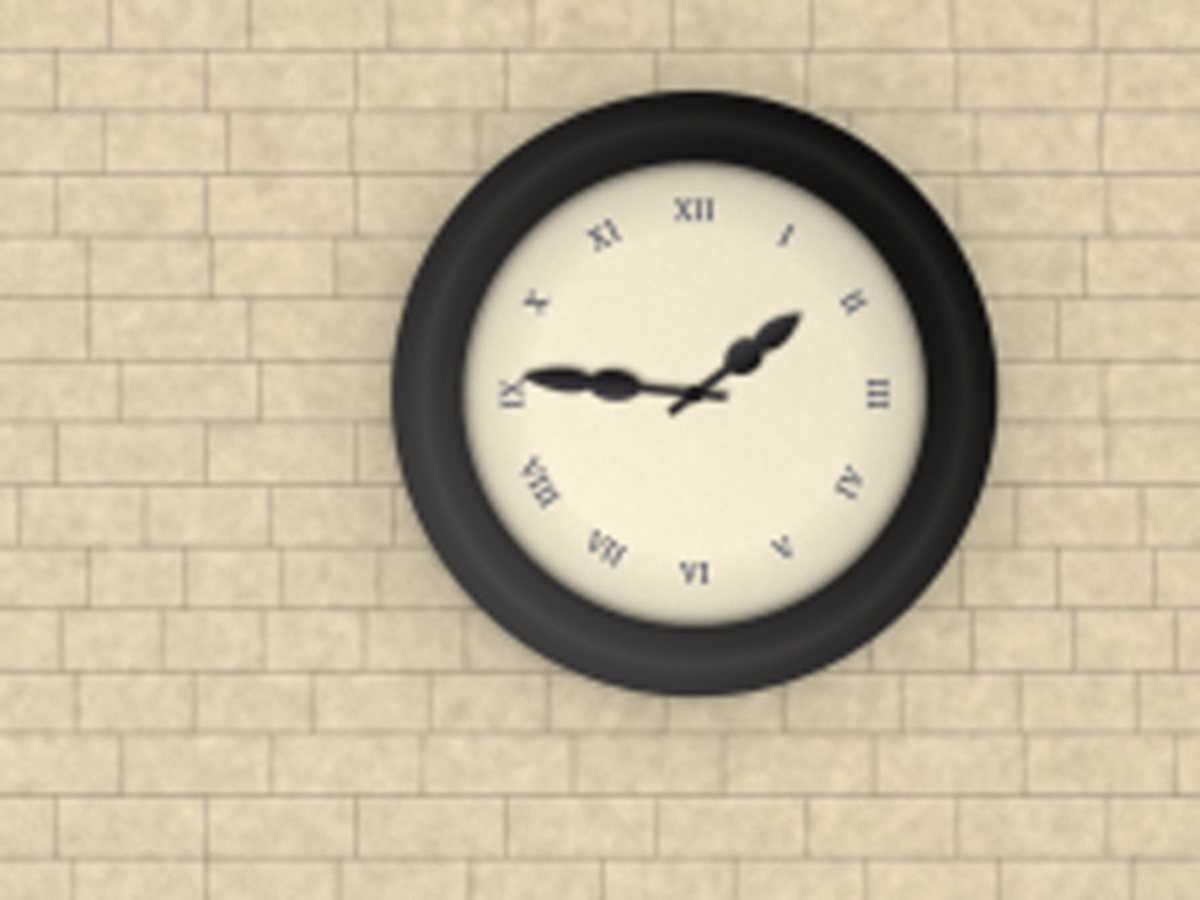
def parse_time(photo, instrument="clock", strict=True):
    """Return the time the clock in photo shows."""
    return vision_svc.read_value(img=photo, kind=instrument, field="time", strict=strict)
1:46
